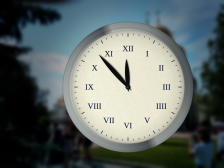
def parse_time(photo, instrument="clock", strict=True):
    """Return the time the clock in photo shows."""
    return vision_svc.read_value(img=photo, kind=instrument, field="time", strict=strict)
11:53
